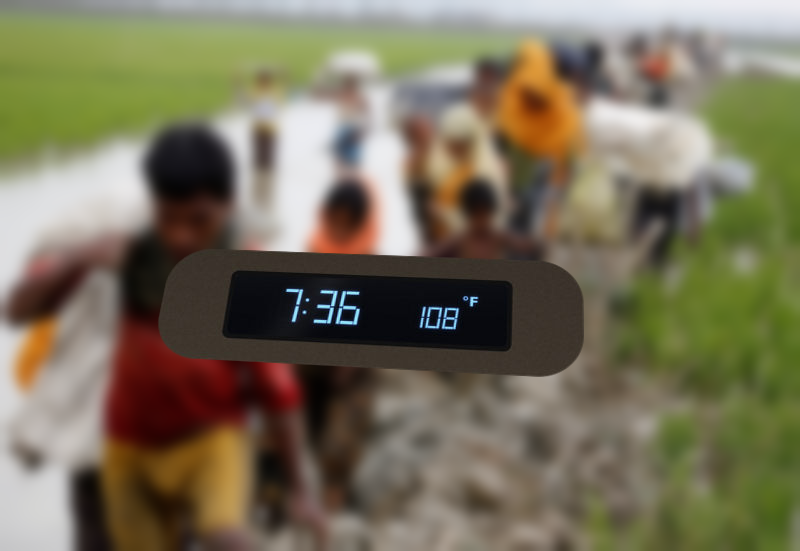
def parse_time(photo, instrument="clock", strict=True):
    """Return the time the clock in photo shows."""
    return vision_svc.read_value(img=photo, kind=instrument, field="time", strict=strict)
7:36
